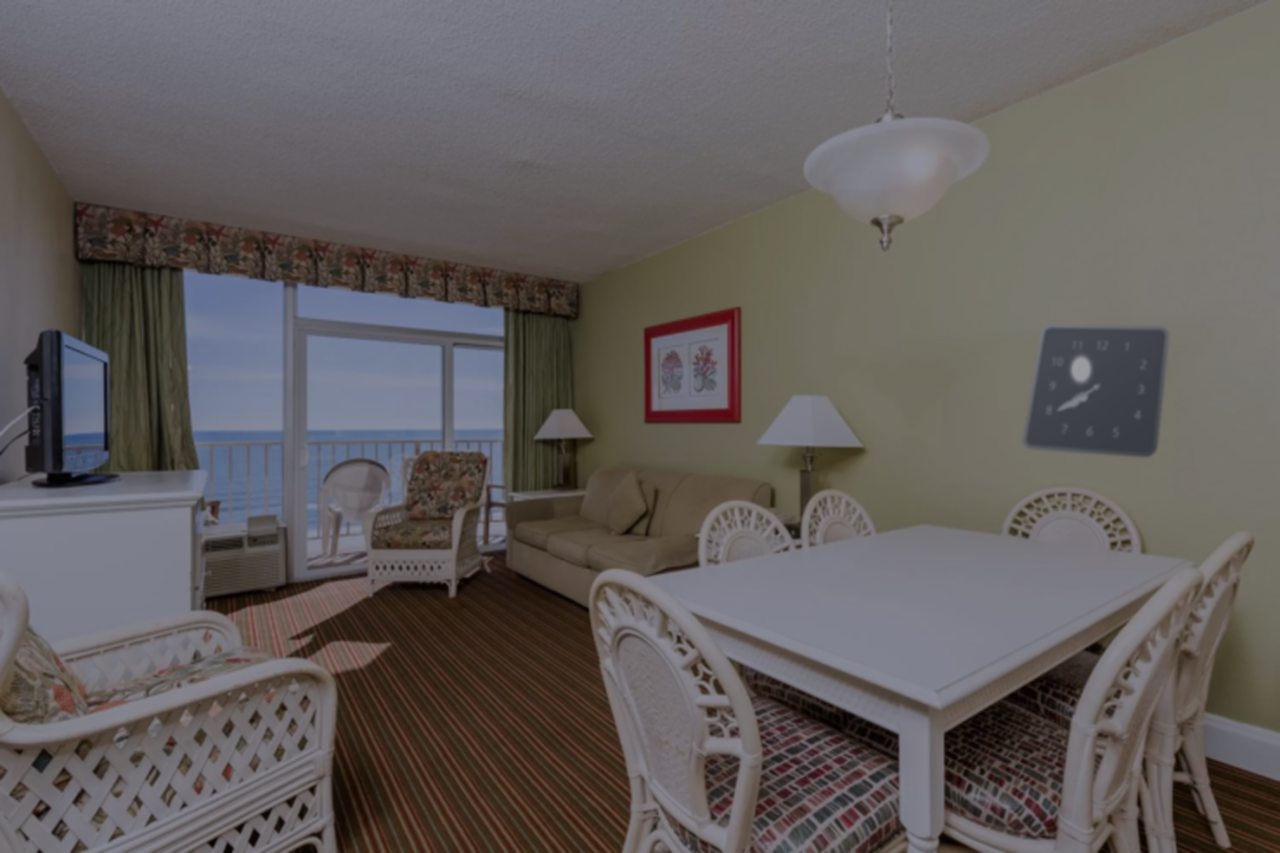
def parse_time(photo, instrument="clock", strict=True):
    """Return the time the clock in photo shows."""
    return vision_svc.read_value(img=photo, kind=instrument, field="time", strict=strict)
7:39
